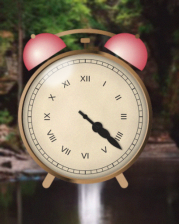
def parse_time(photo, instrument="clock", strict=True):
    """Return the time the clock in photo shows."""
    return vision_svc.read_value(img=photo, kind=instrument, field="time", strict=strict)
4:22
